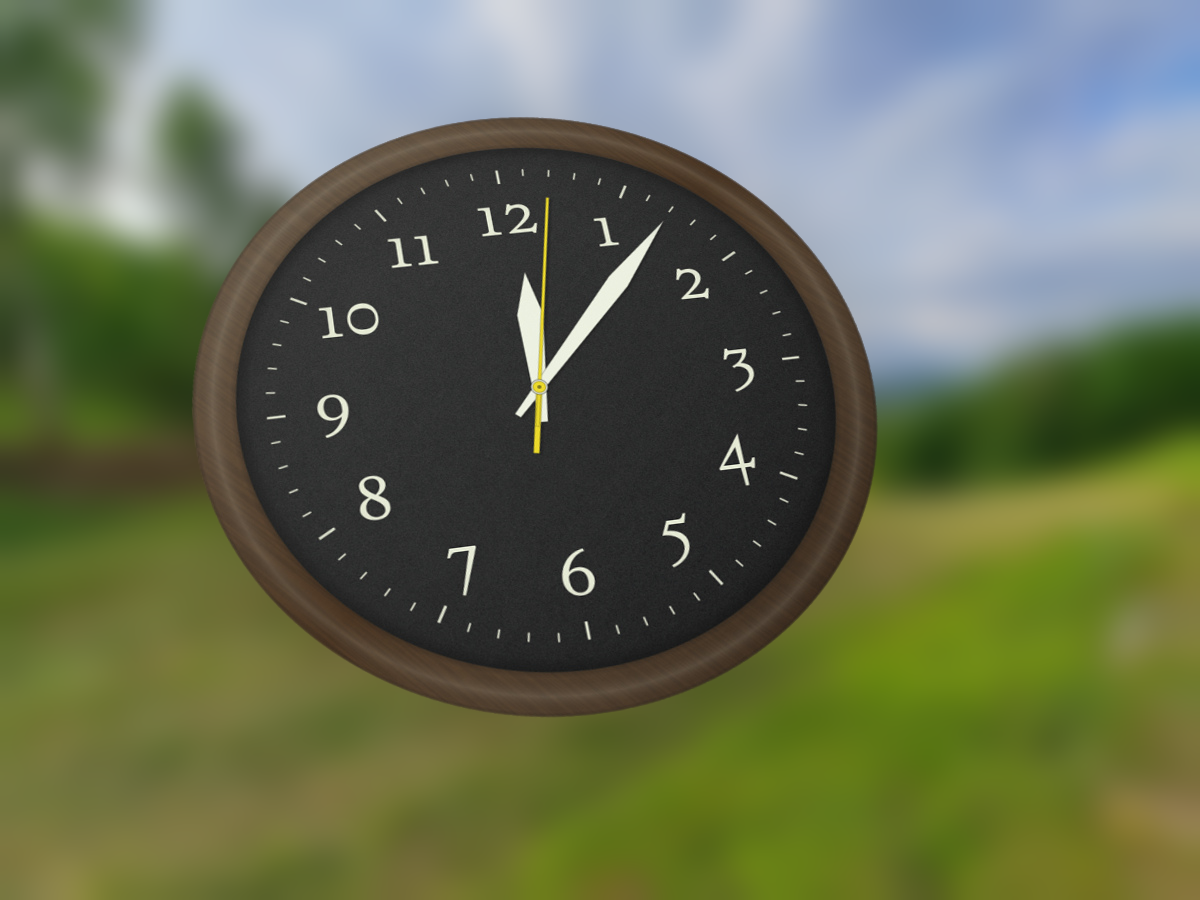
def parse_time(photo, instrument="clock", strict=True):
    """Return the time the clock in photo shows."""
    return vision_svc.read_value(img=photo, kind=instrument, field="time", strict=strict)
12:07:02
